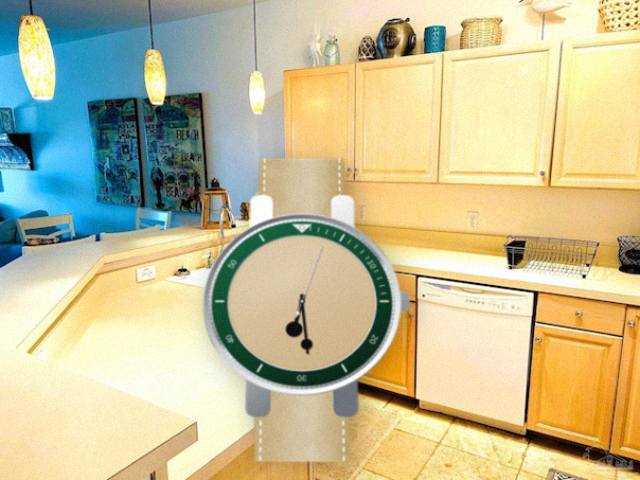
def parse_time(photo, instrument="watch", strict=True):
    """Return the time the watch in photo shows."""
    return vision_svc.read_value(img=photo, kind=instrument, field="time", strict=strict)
6:29:03
